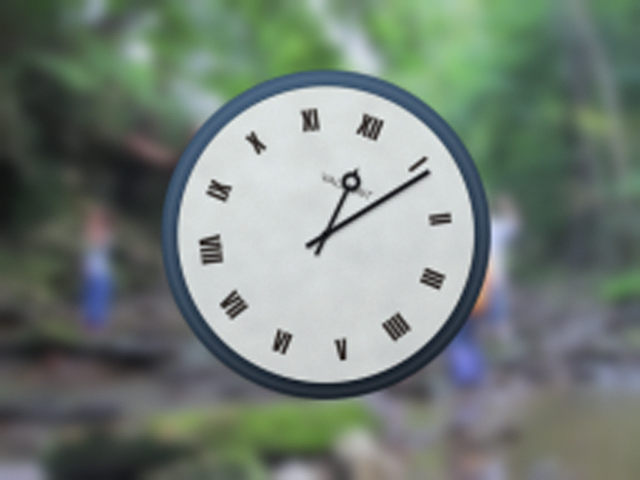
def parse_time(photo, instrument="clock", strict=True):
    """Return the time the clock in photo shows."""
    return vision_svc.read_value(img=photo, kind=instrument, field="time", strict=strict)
12:06
